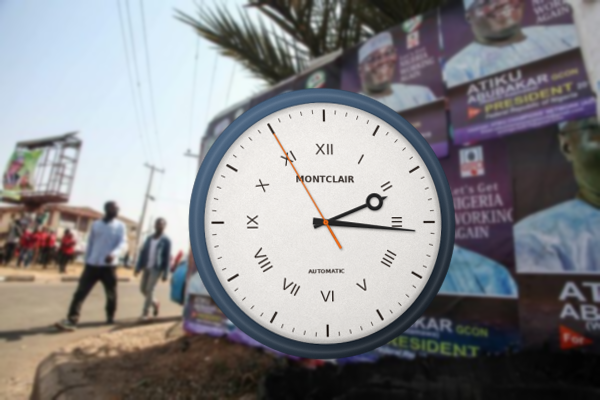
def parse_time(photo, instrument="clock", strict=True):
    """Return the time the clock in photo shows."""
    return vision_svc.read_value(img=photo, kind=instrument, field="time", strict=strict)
2:15:55
